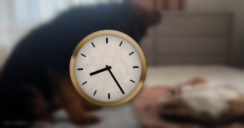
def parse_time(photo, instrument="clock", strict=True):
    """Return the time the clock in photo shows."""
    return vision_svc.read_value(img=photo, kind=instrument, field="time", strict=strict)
8:25
